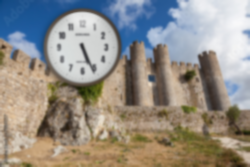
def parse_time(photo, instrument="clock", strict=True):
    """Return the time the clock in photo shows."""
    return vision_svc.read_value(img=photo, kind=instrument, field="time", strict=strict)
5:26
